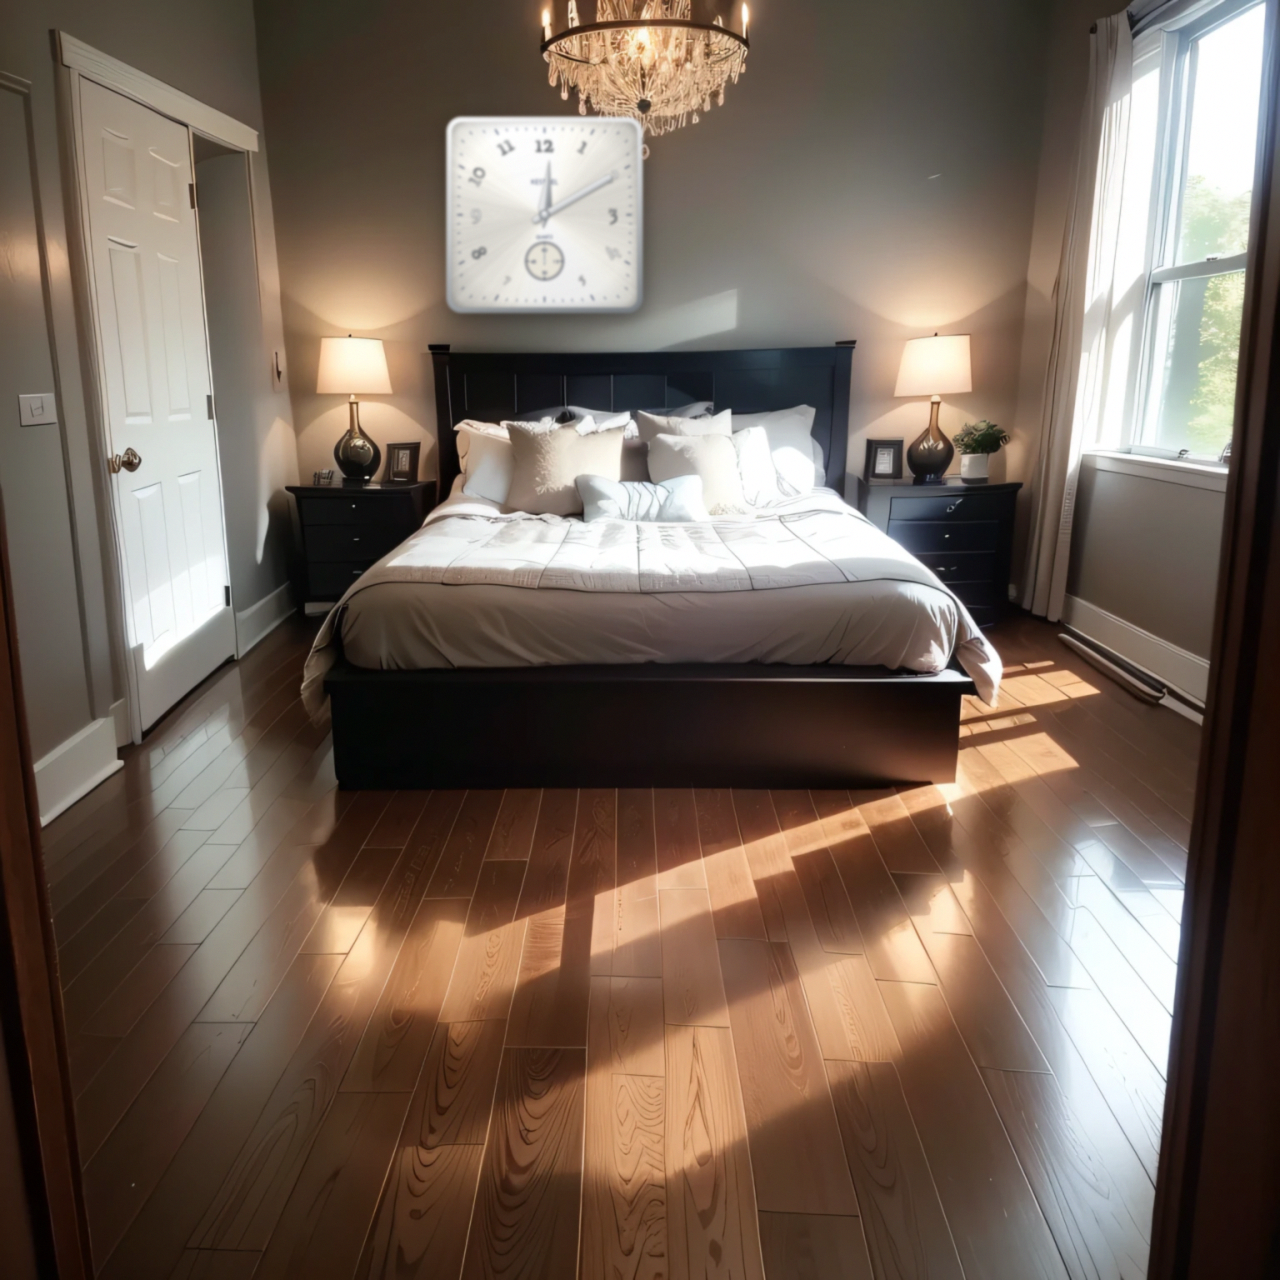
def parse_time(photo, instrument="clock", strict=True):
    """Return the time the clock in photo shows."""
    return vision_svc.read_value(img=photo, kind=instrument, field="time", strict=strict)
12:10
